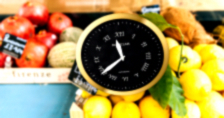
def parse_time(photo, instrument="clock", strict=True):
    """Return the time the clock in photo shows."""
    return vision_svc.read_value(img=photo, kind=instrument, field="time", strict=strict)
11:39
